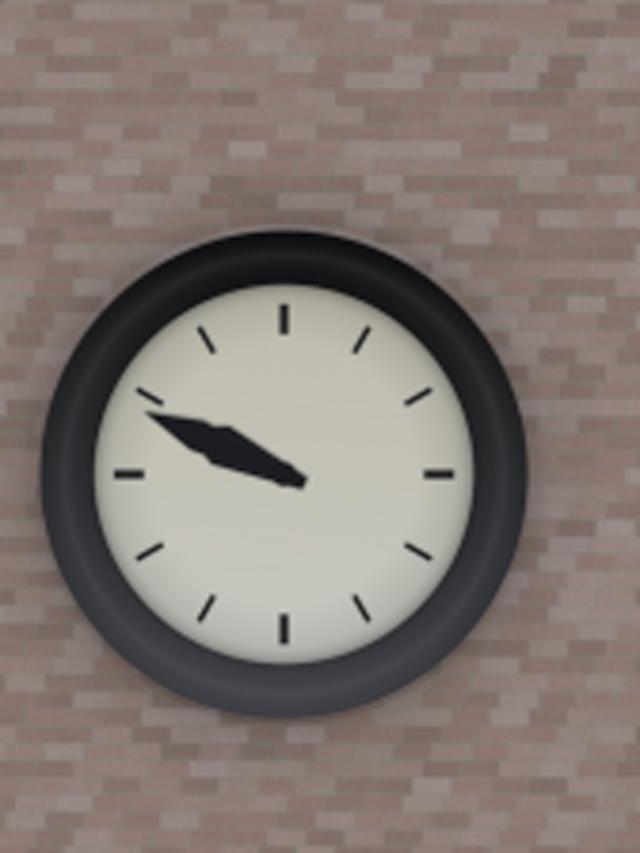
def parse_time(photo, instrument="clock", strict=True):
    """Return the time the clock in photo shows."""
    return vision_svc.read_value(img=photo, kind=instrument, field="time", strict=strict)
9:49
